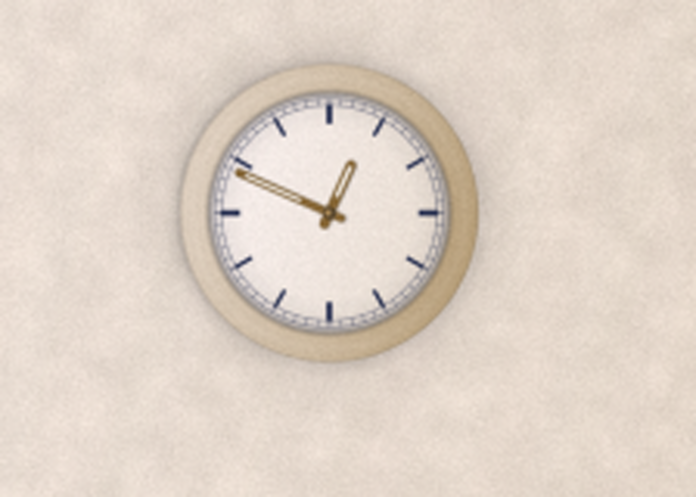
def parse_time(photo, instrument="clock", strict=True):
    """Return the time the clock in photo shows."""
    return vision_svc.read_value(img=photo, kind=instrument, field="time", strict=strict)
12:49
